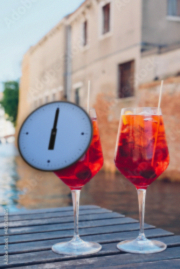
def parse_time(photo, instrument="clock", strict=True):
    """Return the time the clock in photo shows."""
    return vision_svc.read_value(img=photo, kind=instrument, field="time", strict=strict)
6:00
